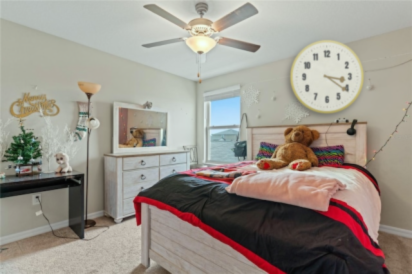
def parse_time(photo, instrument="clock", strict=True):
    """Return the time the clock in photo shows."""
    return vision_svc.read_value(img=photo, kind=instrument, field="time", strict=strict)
3:21
